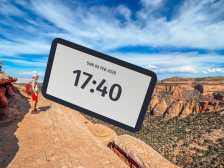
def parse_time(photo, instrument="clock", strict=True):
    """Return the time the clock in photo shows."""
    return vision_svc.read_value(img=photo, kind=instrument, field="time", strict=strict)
17:40
